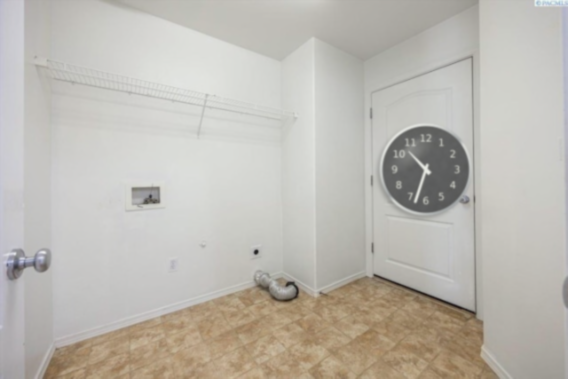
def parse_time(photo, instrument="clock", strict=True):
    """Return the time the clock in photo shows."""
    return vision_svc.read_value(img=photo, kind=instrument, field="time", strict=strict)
10:33
